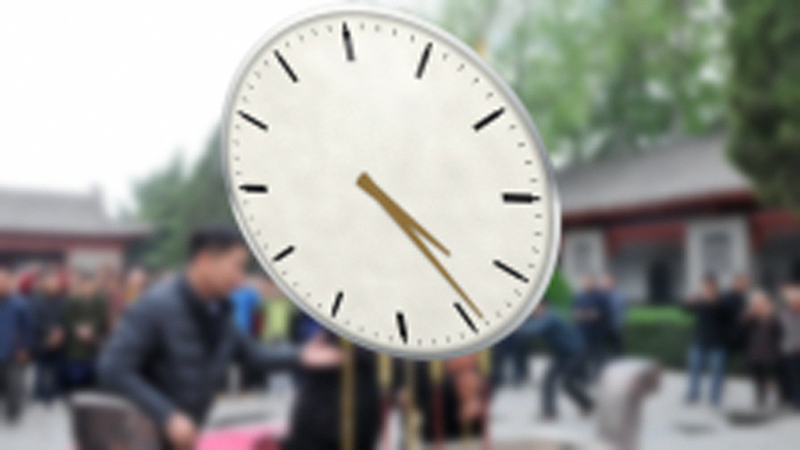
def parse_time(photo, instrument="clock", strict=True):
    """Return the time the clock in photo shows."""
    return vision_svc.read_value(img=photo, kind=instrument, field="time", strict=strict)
4:24
